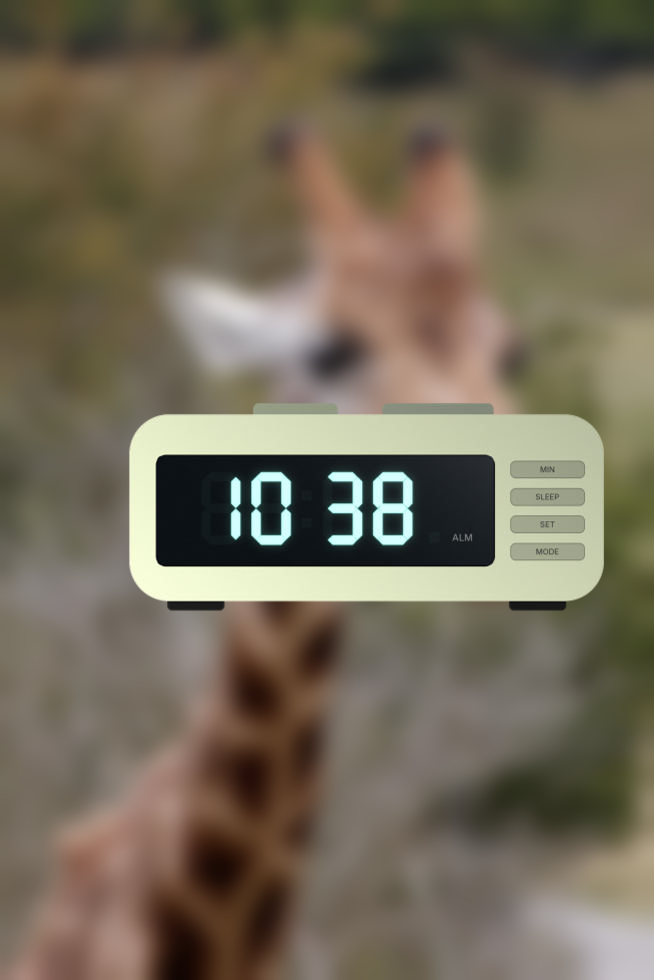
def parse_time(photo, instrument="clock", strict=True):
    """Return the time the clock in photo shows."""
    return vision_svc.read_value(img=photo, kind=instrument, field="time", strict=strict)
10:38
